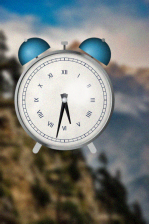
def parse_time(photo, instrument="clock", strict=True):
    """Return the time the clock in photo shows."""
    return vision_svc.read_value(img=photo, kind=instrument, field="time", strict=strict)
5:32
